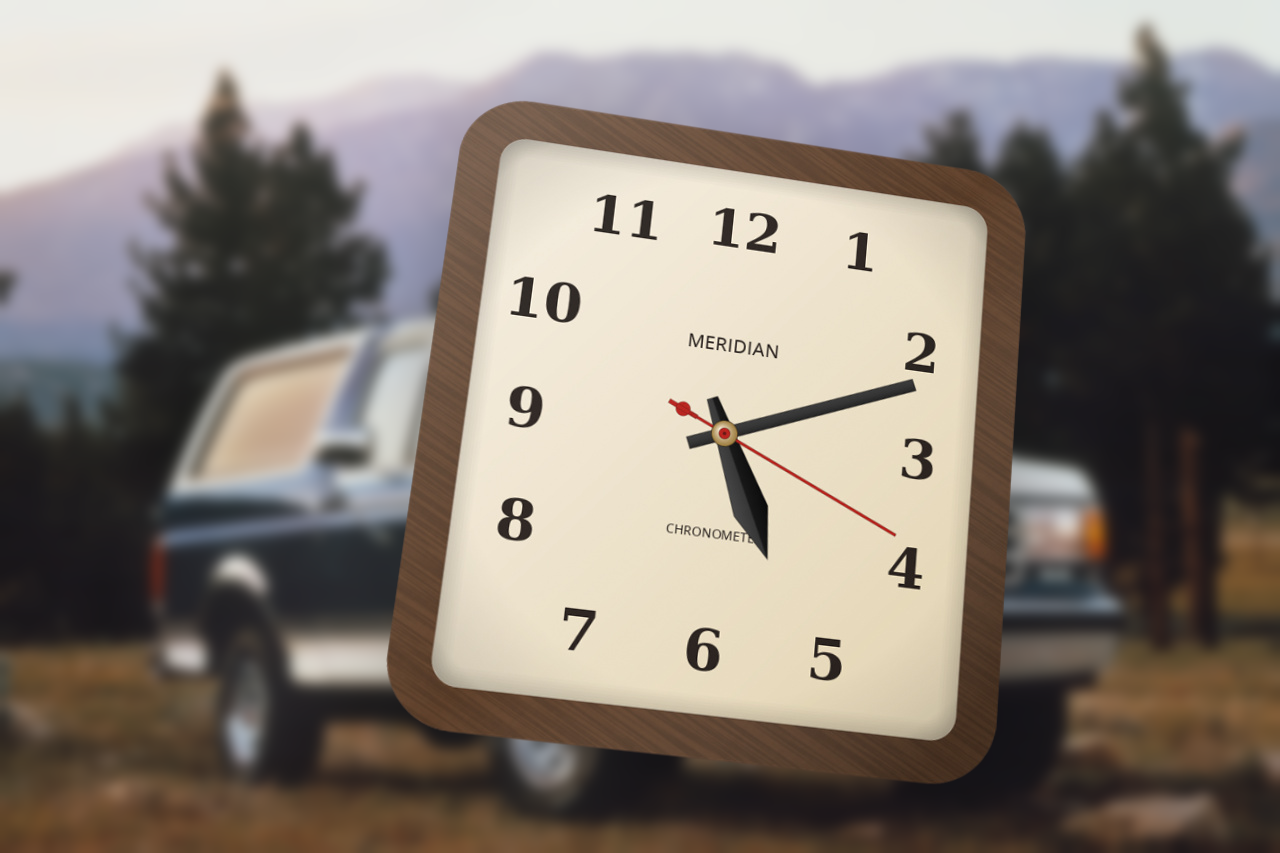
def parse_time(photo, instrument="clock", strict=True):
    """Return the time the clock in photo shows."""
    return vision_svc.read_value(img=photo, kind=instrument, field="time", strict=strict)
5:11:19
